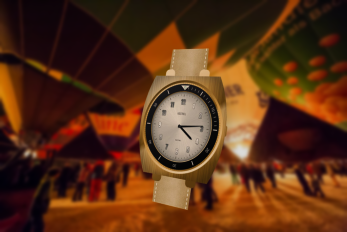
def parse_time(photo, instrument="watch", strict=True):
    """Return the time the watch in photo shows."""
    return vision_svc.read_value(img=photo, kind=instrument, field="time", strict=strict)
4:14
